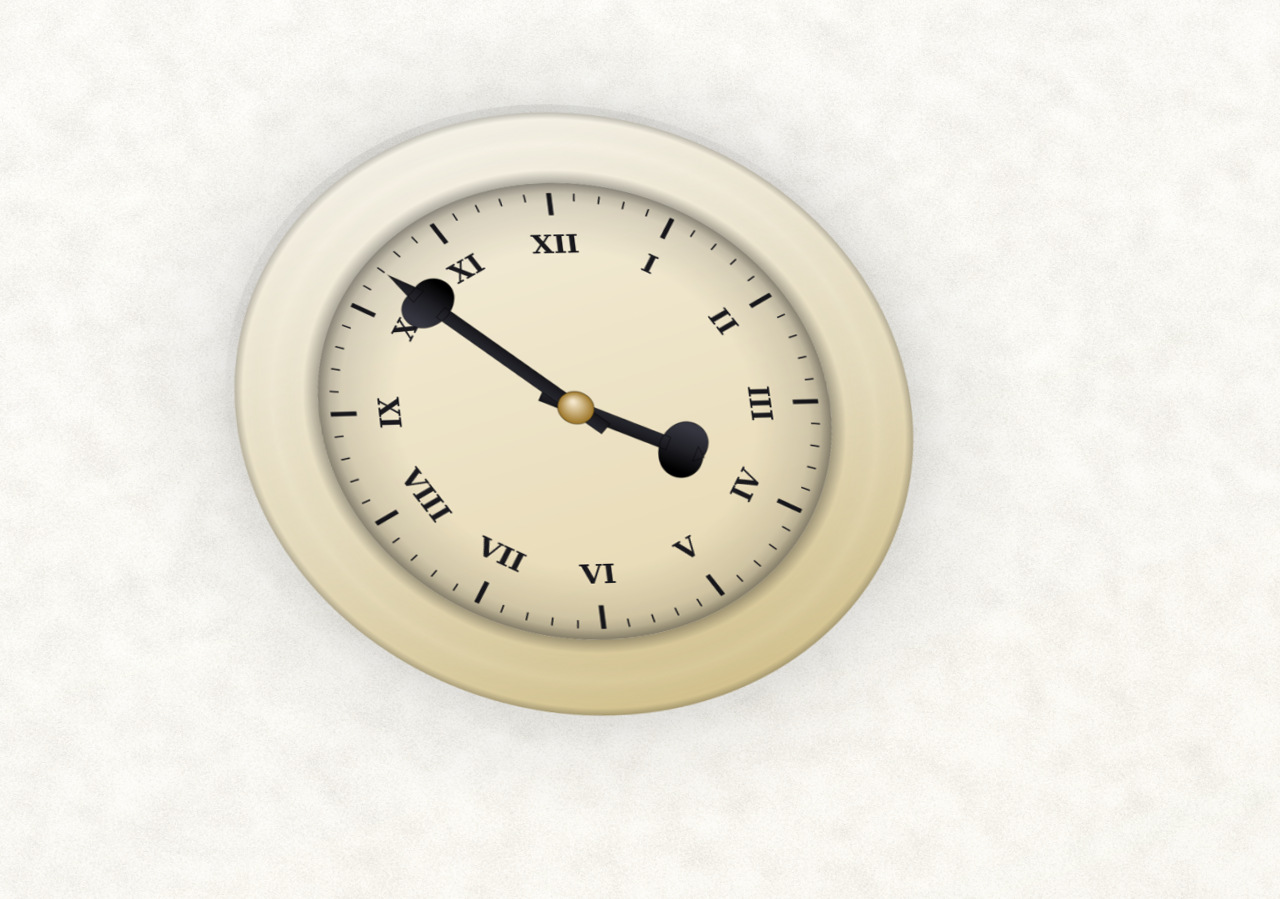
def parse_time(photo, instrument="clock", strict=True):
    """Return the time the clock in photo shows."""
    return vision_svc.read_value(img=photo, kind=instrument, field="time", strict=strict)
3:52
